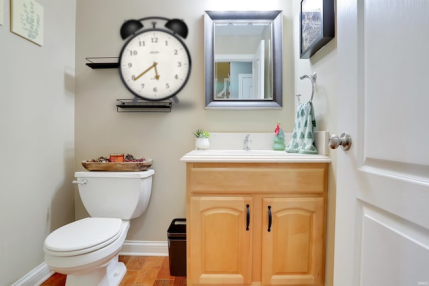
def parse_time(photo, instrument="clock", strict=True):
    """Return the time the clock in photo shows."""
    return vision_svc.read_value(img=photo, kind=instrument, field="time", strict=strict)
5:39
